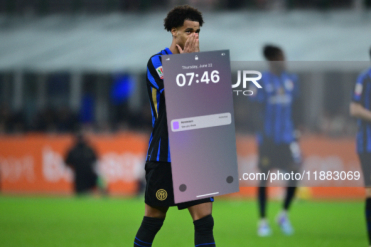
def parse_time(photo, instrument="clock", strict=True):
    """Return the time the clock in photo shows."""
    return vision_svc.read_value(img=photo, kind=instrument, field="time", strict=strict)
7:46
